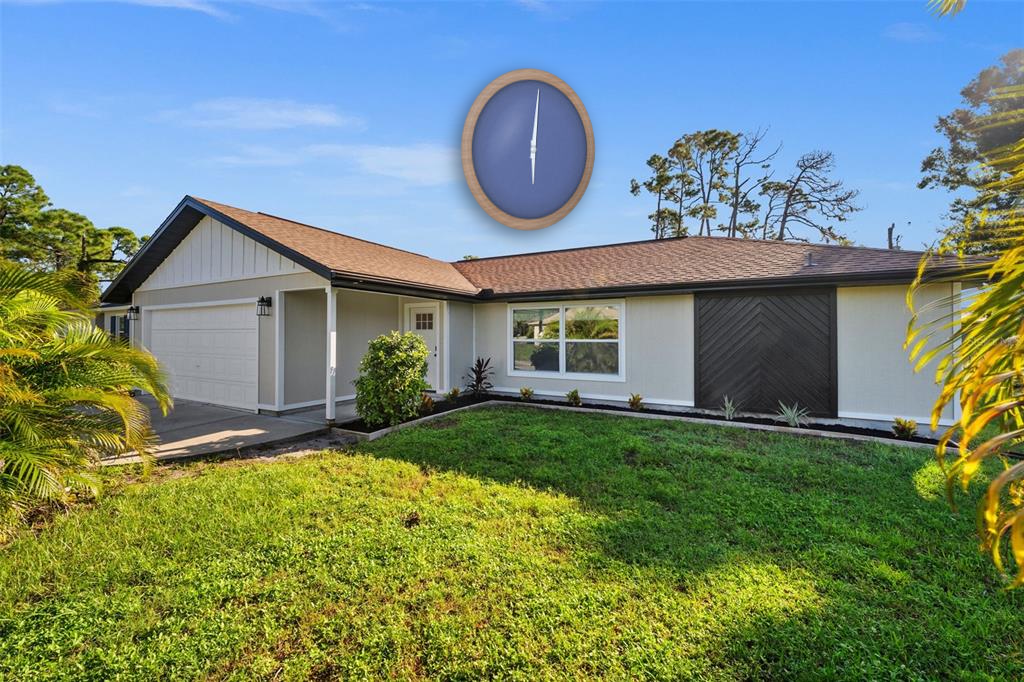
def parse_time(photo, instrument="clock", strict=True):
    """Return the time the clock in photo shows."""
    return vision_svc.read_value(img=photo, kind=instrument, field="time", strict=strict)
6:01
